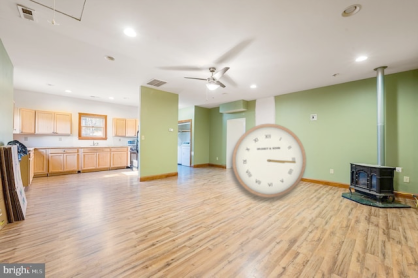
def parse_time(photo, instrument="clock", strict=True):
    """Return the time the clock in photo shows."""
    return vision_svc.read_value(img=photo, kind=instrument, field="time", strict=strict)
3:16
